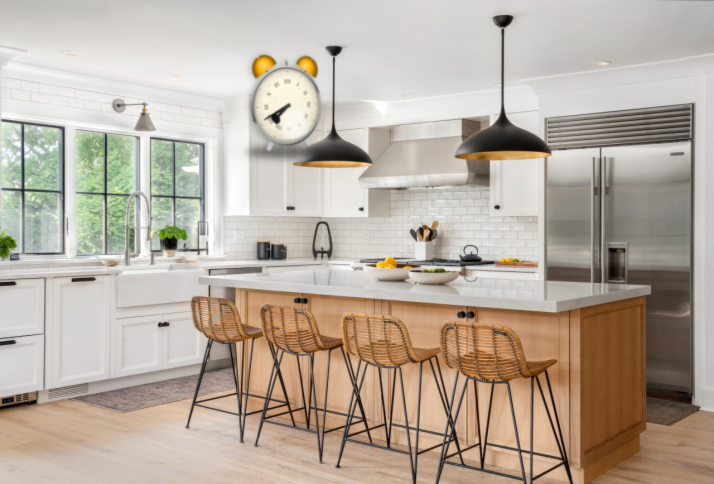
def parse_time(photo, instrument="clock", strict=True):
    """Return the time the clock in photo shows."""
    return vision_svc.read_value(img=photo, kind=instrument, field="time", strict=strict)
7:41
